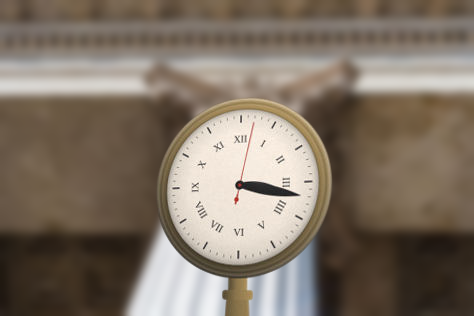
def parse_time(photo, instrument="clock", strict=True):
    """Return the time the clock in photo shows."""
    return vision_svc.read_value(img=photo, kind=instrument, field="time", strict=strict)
3:17:02
